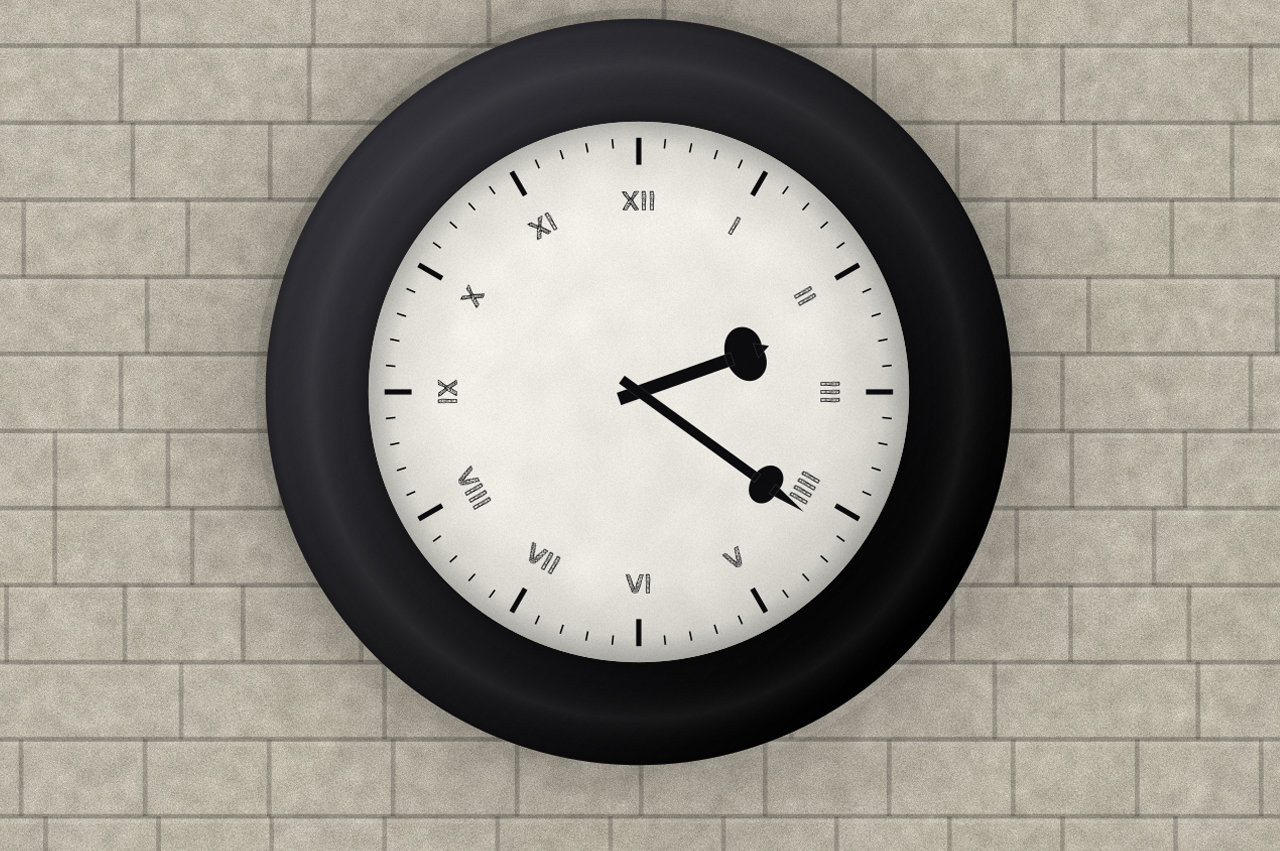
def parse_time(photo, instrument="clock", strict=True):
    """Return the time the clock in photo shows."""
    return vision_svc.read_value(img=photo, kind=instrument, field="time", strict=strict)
2:21
